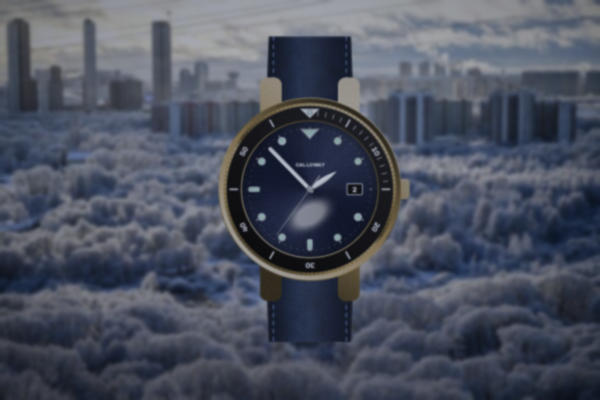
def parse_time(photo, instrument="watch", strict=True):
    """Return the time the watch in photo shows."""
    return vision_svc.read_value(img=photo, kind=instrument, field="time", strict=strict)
1:52:36
